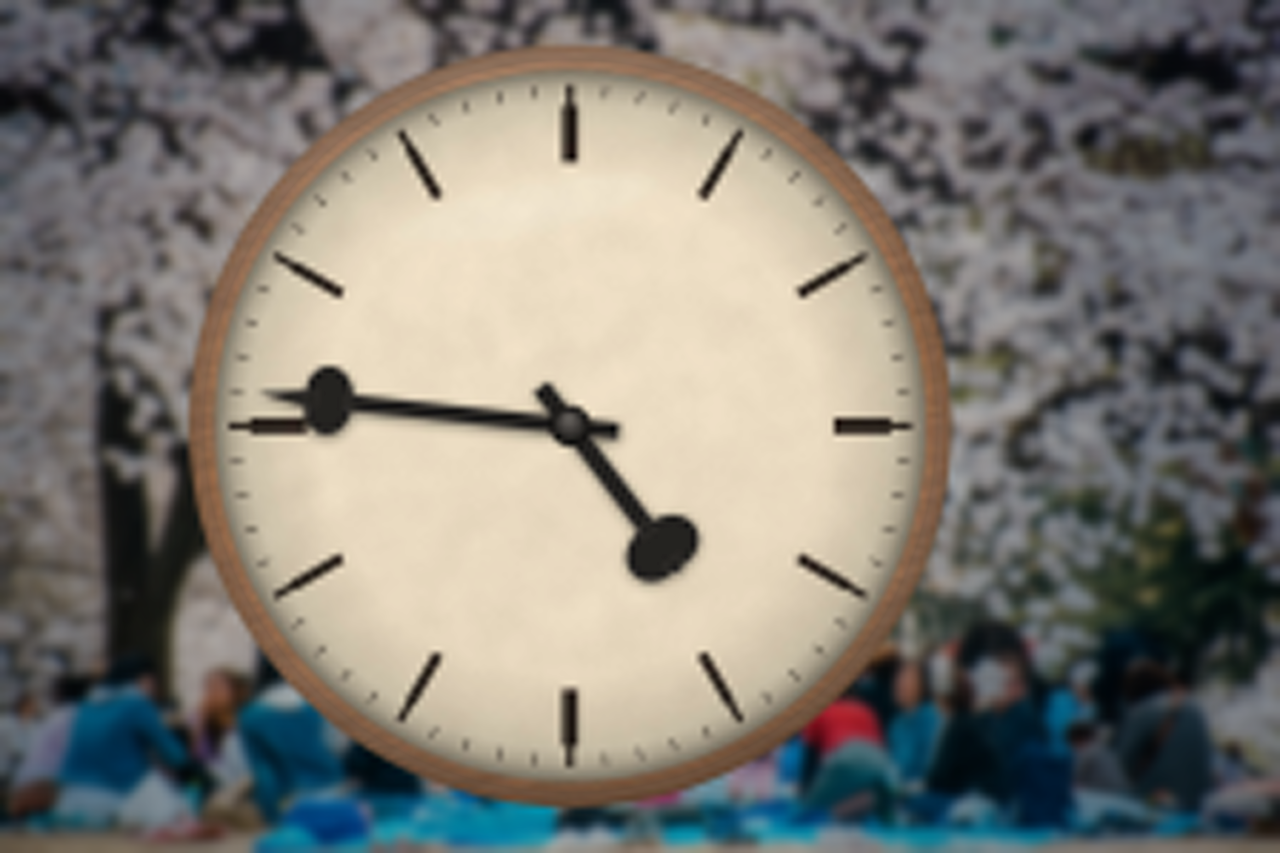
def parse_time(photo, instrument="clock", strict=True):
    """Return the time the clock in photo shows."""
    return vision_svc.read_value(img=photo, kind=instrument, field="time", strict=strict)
4:46
